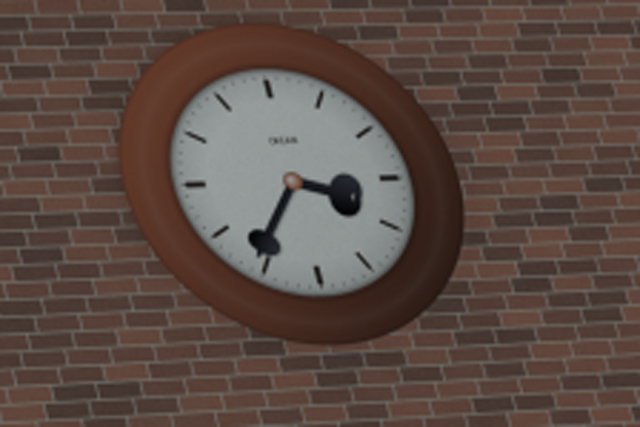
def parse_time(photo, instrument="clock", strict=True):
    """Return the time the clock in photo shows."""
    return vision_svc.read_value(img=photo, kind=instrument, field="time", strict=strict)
3:36
